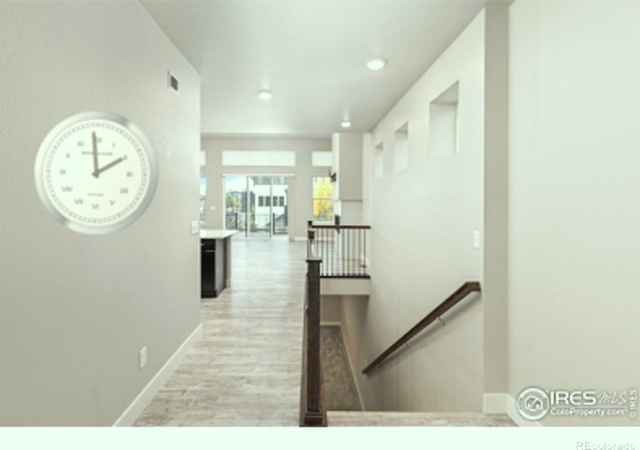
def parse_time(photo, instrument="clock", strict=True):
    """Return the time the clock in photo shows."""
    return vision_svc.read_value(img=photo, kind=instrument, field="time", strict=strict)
1:59
